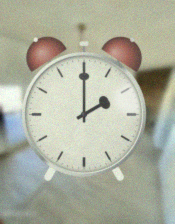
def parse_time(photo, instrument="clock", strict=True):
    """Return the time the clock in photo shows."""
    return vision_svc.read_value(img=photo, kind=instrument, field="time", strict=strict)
2:00
